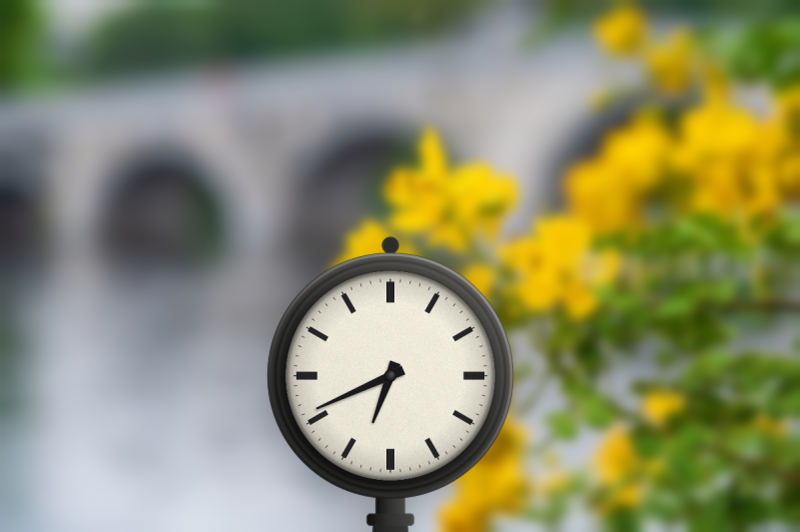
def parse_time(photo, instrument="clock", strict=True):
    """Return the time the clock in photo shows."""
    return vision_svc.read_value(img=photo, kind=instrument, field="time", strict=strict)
6:41
